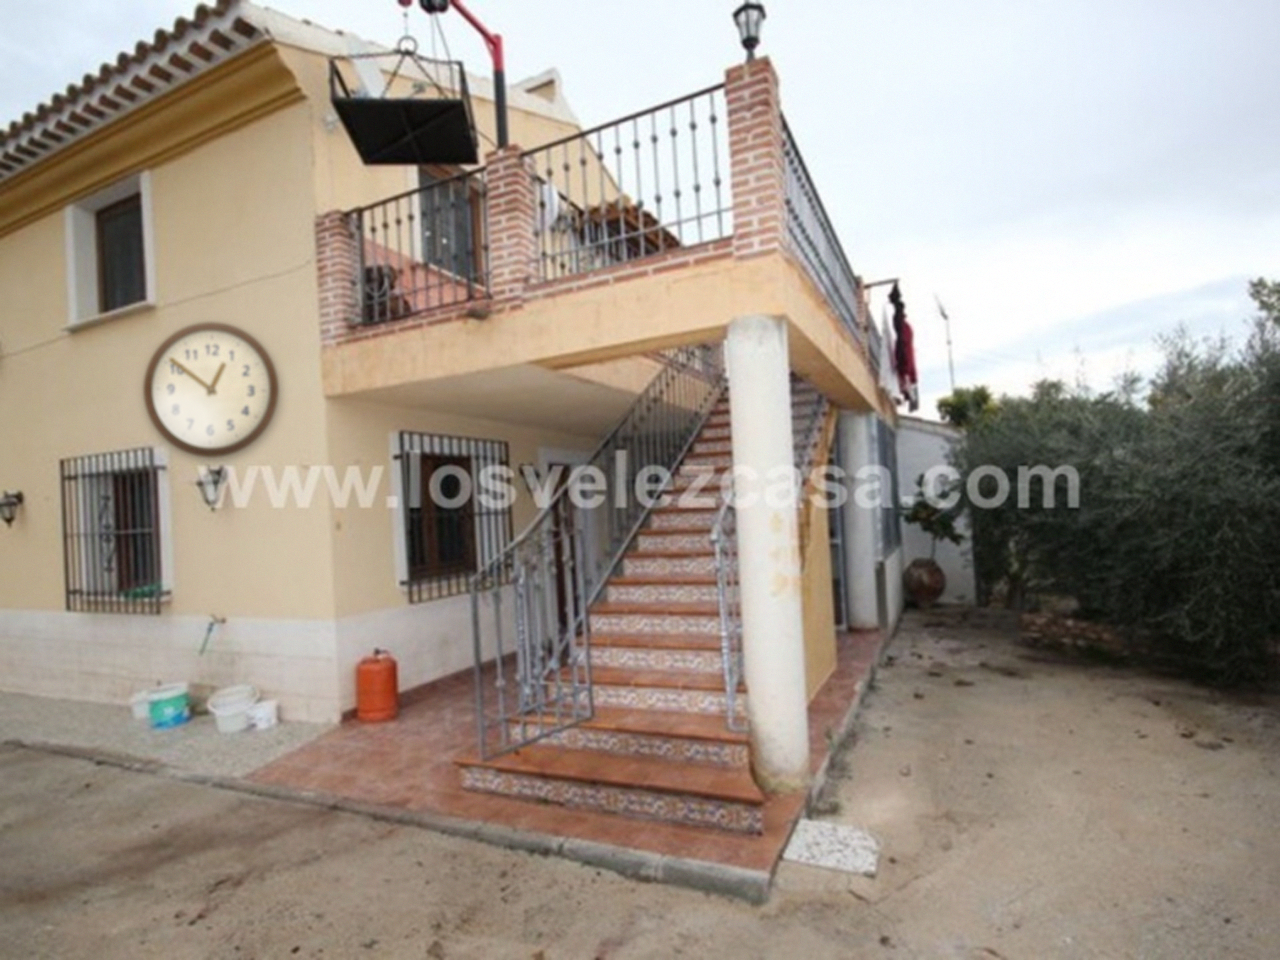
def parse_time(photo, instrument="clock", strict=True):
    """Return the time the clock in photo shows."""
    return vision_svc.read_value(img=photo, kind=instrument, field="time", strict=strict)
12:51
